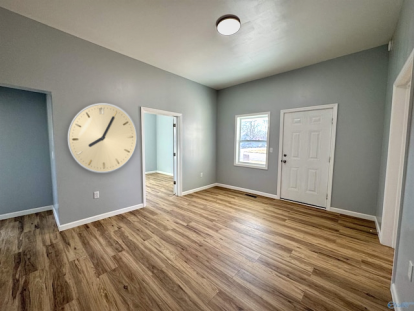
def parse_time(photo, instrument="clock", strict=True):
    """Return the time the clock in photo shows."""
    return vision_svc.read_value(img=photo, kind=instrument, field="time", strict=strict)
8:05
